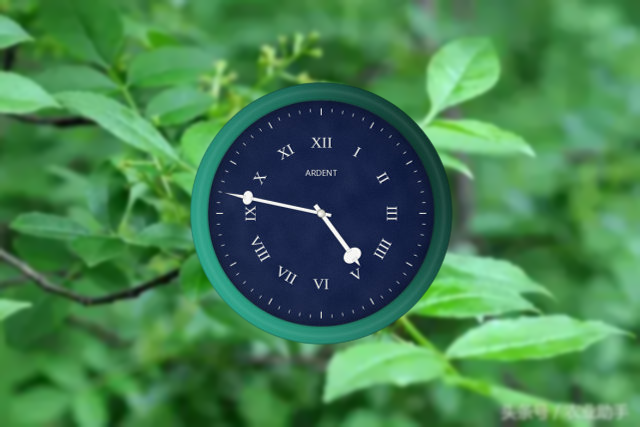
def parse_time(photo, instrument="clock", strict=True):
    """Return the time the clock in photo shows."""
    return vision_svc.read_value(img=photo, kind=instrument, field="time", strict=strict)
4:47
